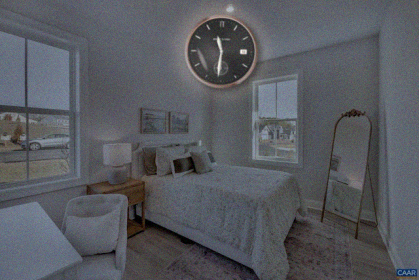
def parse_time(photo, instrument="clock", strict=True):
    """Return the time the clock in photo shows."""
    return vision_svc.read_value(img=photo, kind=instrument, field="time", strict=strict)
11:31
